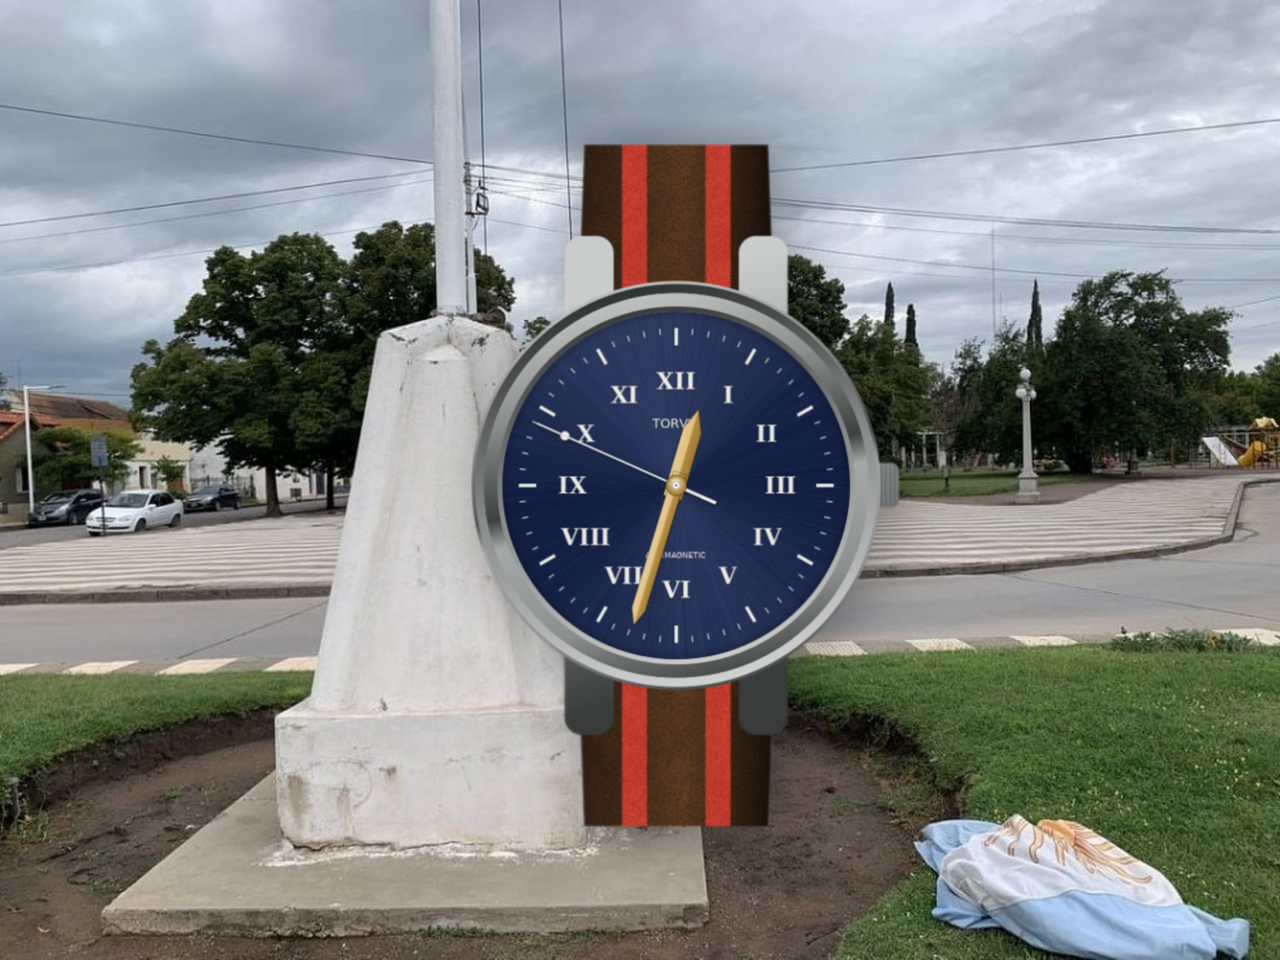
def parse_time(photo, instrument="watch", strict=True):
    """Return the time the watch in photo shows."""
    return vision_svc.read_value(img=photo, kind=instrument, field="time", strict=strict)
12:32:49
